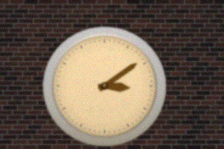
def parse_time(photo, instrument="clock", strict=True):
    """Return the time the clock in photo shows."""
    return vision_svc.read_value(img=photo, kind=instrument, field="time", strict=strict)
3:09
